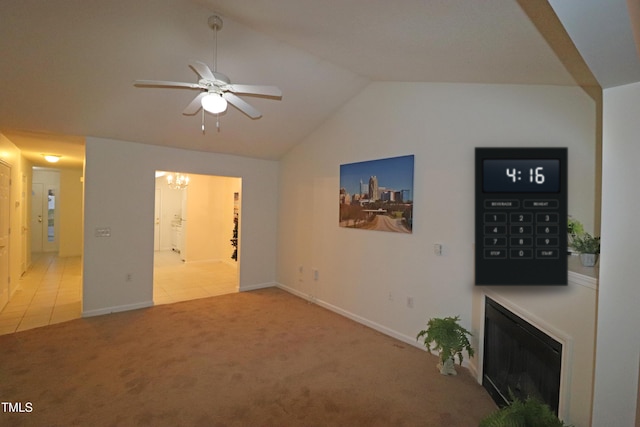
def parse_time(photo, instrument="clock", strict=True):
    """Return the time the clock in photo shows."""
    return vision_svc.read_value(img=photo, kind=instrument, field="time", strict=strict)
4:16
